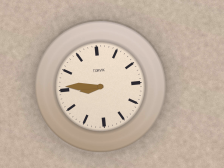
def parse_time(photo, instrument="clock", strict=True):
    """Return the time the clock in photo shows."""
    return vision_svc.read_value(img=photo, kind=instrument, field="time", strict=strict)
8:46
